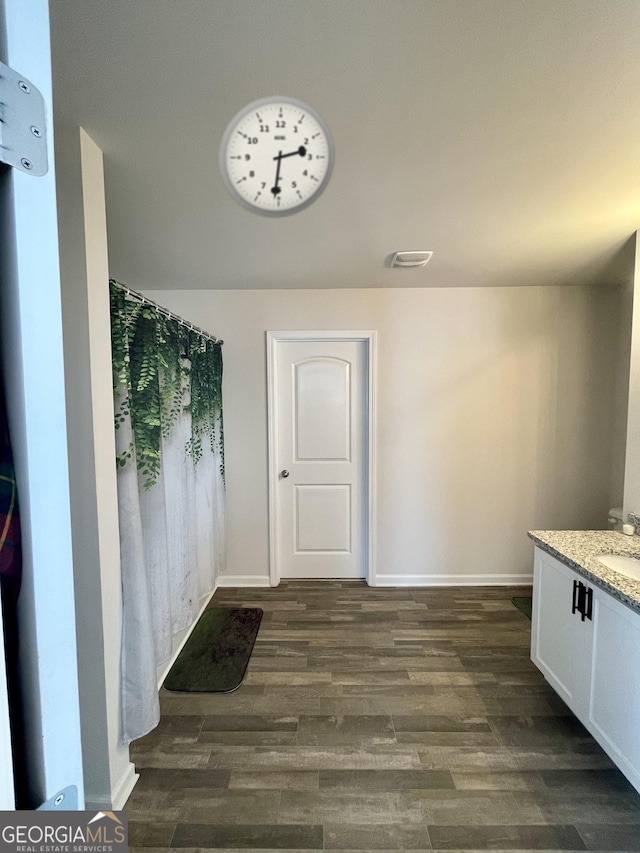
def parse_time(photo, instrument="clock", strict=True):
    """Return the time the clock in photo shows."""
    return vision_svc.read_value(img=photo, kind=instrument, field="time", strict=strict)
2:31
